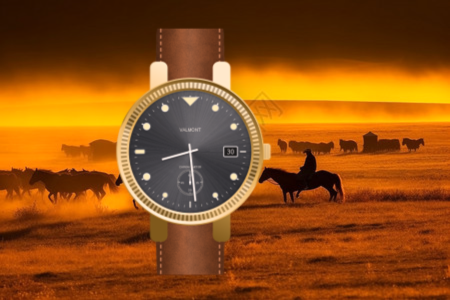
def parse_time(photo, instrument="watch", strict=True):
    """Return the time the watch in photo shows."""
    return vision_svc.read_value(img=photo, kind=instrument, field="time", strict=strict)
8:29
